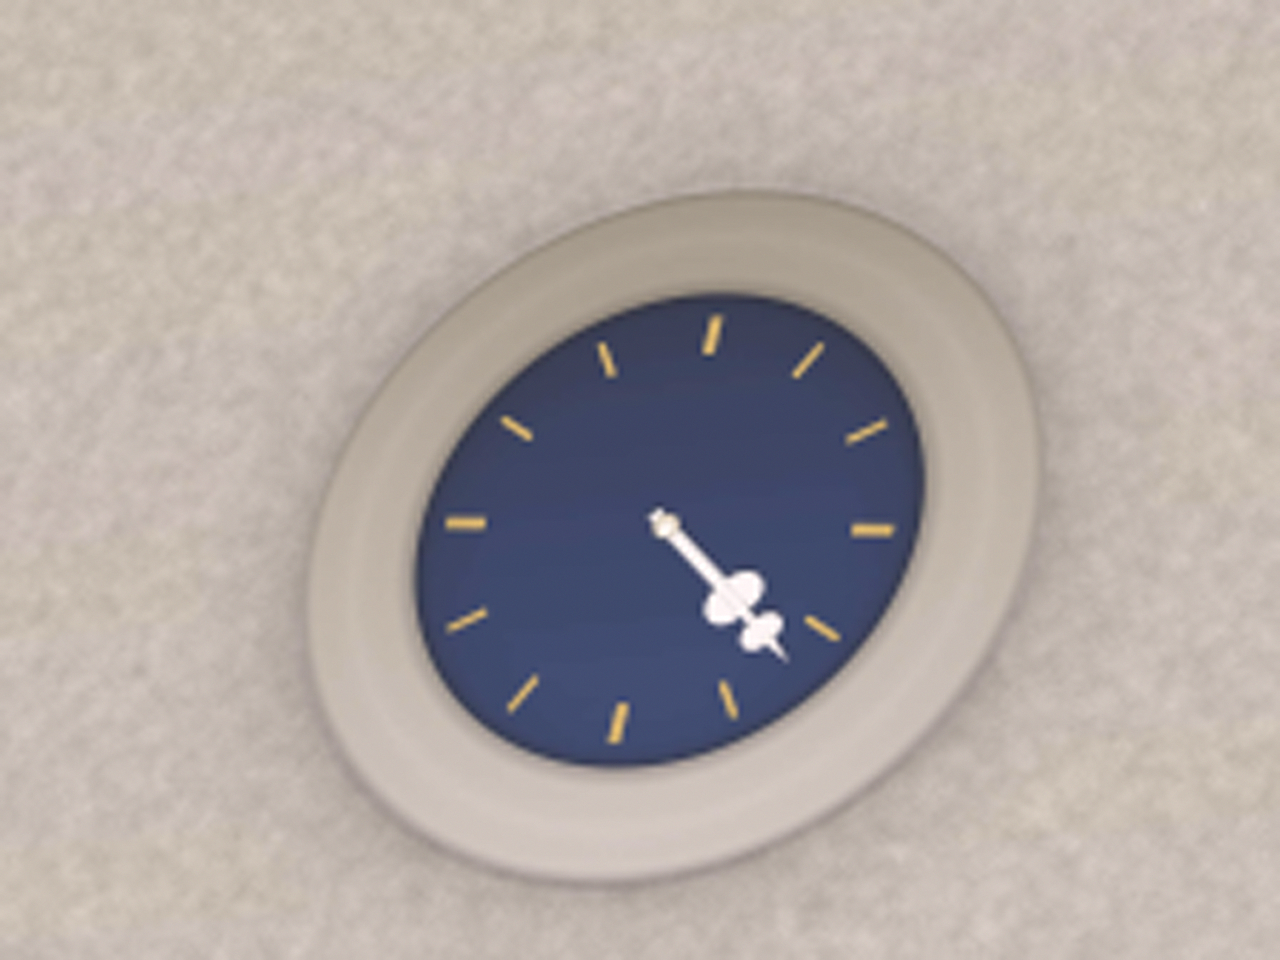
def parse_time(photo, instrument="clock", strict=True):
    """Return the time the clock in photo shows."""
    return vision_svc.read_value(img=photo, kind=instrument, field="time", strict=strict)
4:22
